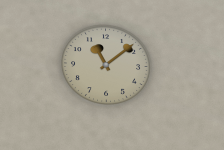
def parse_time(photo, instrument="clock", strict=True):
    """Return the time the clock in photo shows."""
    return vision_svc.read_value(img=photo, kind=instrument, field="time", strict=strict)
11:08
